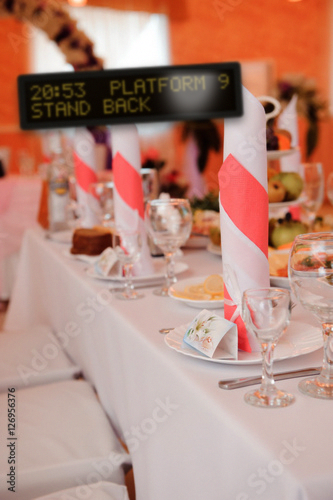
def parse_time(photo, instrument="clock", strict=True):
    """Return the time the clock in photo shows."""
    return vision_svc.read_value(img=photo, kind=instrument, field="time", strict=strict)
20:53
